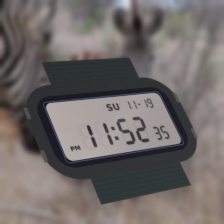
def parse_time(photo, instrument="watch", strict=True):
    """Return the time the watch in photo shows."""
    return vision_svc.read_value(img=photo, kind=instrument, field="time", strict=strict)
11:52:35
